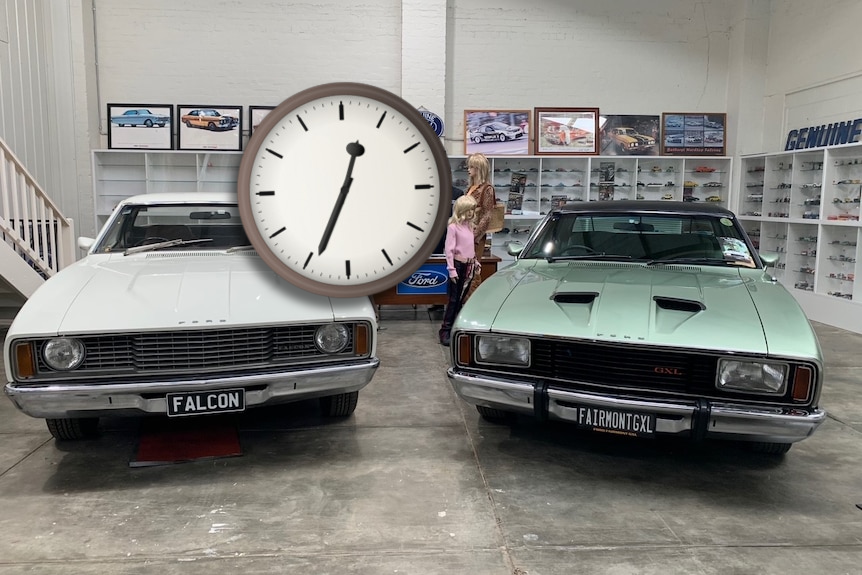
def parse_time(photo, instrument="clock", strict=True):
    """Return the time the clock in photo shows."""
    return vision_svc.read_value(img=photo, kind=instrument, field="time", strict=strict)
12:34
